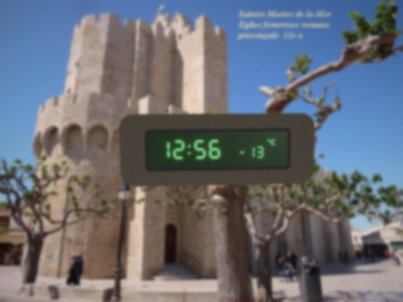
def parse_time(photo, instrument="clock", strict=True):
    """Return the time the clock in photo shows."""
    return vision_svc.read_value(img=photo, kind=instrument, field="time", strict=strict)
12:56
